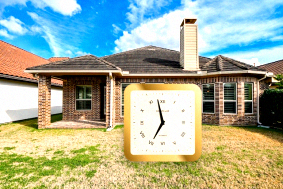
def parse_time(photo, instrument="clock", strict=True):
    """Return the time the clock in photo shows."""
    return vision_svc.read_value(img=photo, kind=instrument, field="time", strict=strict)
6:58
